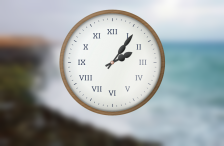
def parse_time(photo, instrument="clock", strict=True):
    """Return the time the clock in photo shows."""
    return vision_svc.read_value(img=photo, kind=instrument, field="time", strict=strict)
2:06
